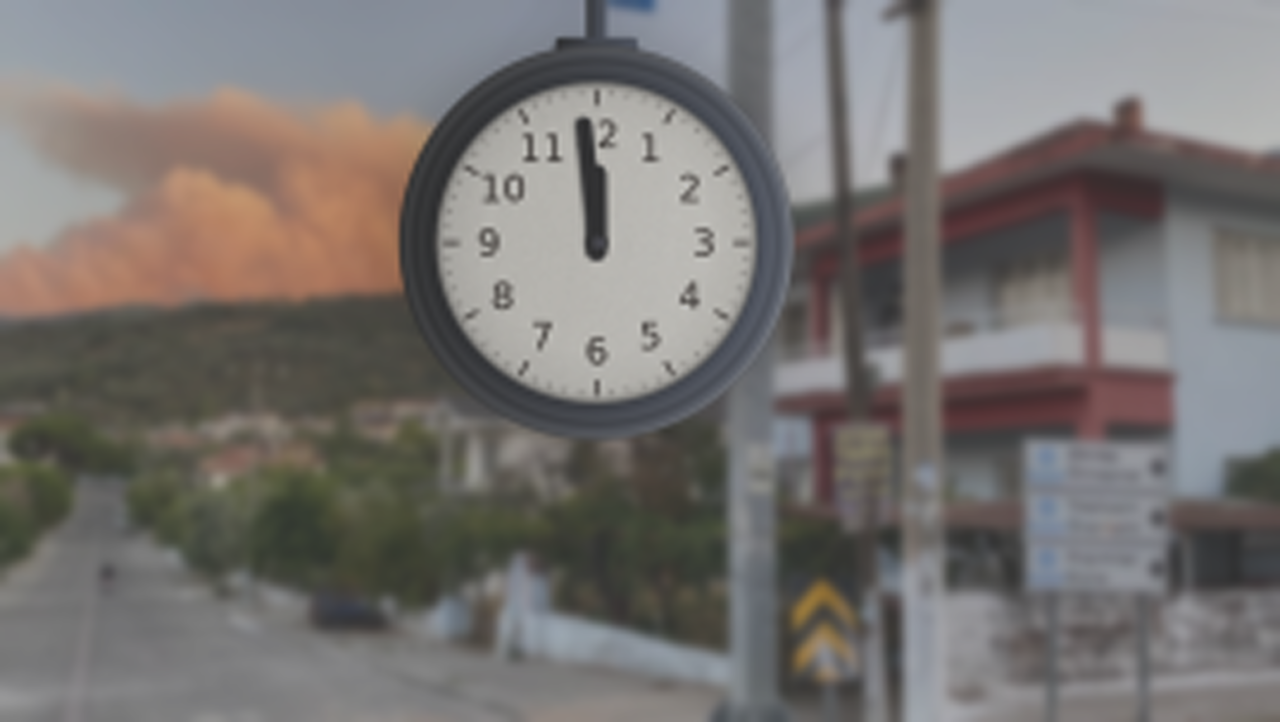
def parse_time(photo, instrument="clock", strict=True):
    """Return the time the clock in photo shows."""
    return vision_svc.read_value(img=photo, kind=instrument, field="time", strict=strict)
11:59
